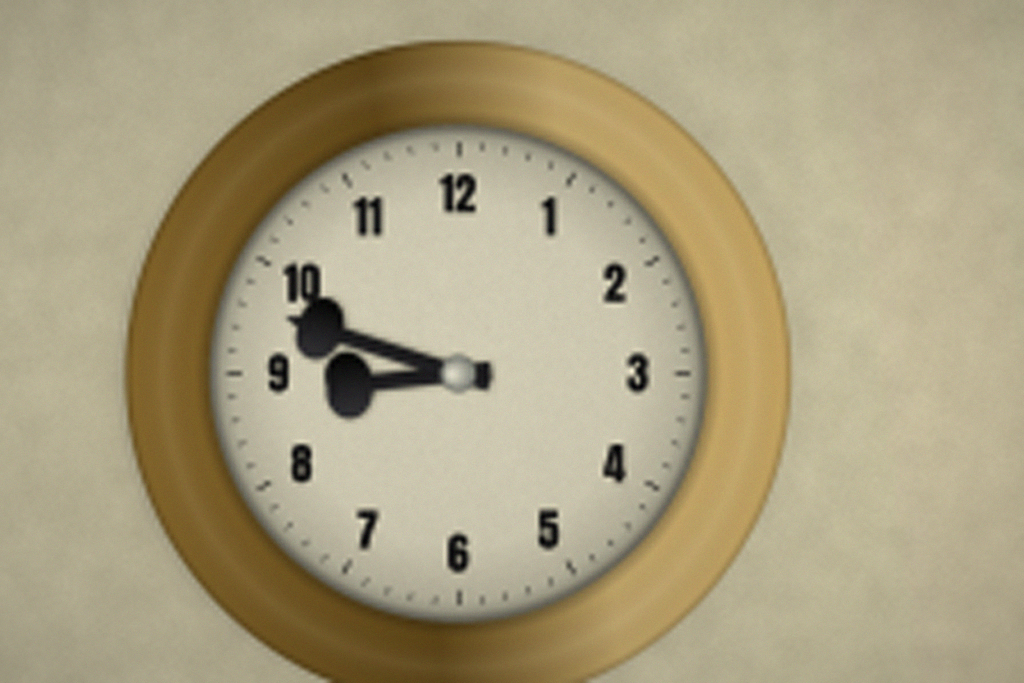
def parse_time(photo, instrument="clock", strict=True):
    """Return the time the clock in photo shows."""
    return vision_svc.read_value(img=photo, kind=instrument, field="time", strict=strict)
8:48
